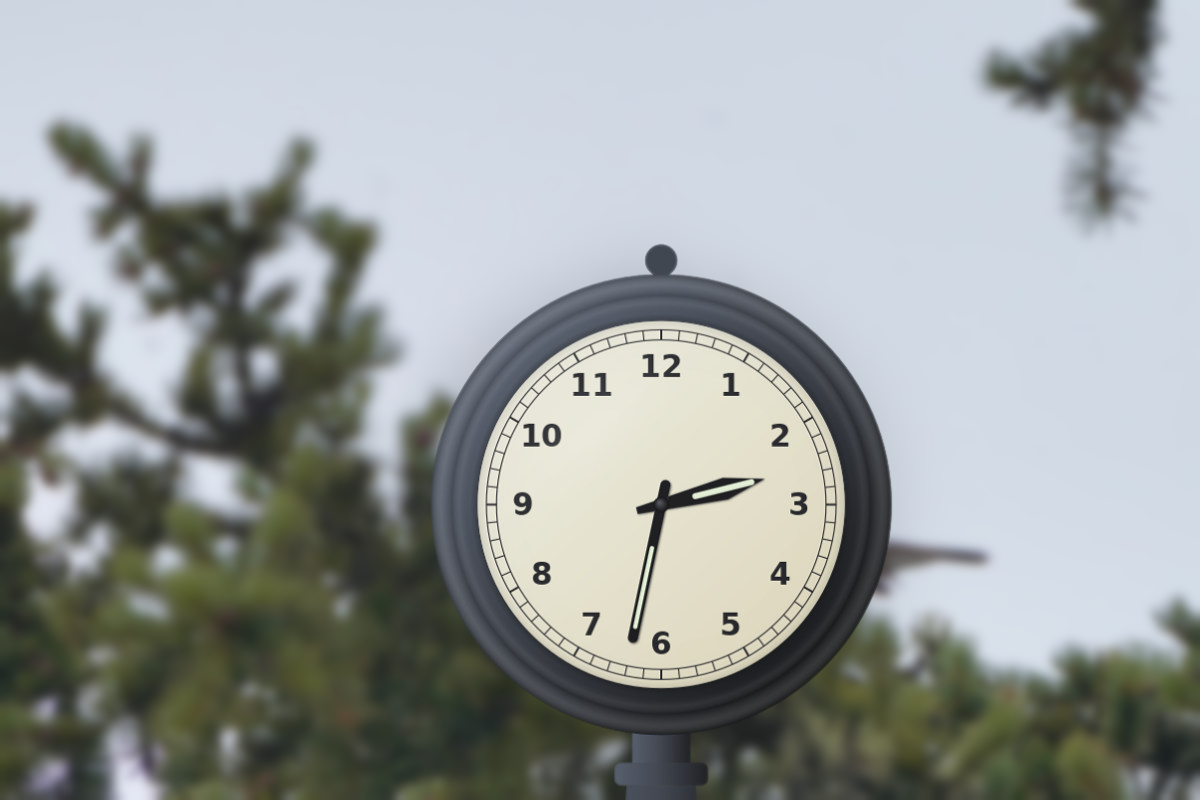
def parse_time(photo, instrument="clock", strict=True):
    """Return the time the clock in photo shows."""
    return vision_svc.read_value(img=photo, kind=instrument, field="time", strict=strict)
2:32
